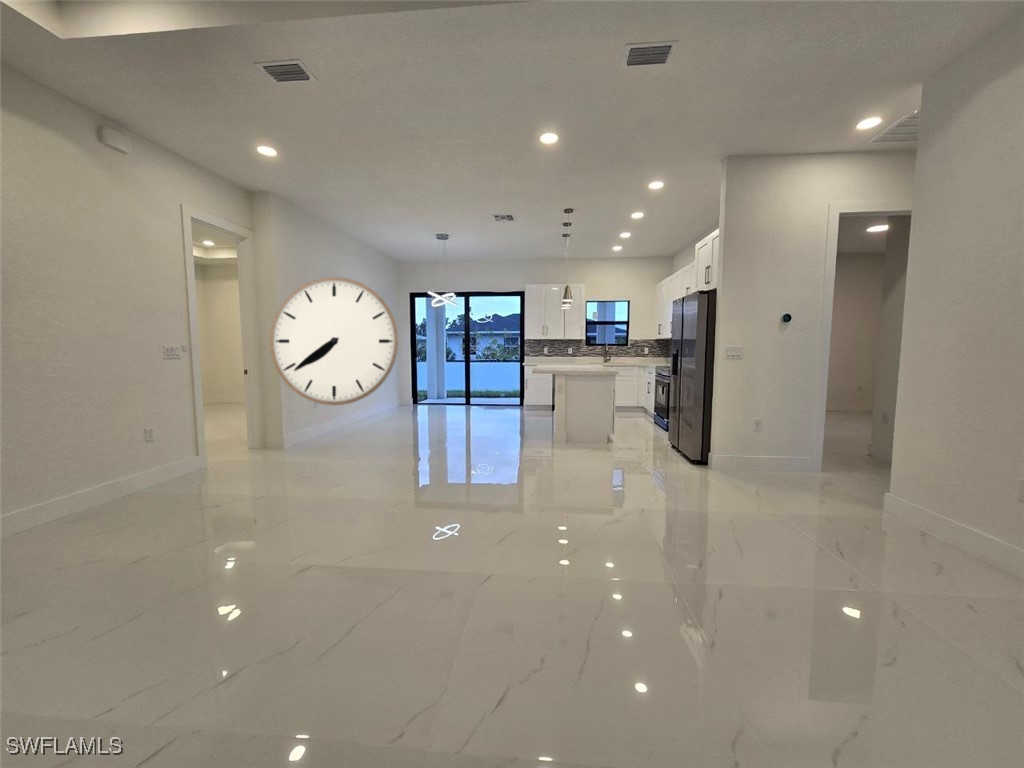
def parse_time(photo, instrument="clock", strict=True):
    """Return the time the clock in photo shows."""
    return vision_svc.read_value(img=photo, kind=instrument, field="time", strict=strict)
7:39
